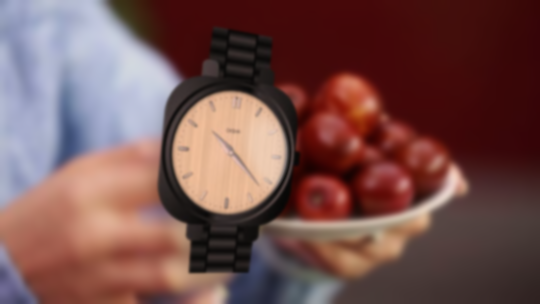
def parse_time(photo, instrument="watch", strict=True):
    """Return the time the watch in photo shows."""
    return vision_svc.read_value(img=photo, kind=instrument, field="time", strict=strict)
10:22
